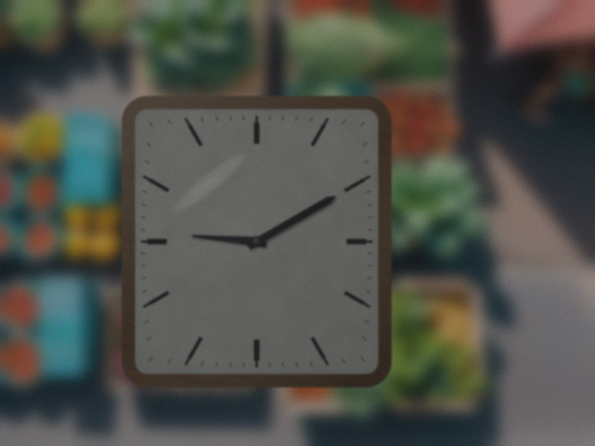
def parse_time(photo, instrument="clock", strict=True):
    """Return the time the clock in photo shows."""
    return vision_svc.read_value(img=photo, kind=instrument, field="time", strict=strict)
9:10
